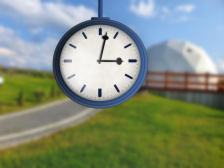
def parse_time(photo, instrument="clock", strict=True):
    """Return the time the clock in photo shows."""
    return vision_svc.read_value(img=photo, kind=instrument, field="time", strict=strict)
3:02
